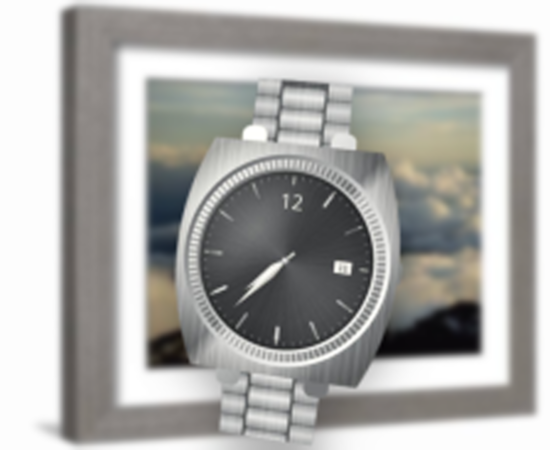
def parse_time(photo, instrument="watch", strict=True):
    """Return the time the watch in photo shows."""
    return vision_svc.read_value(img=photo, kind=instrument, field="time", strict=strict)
7:37
